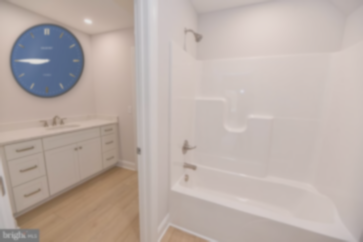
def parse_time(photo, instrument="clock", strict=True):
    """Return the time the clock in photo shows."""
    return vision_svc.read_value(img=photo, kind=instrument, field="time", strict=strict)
8:45
